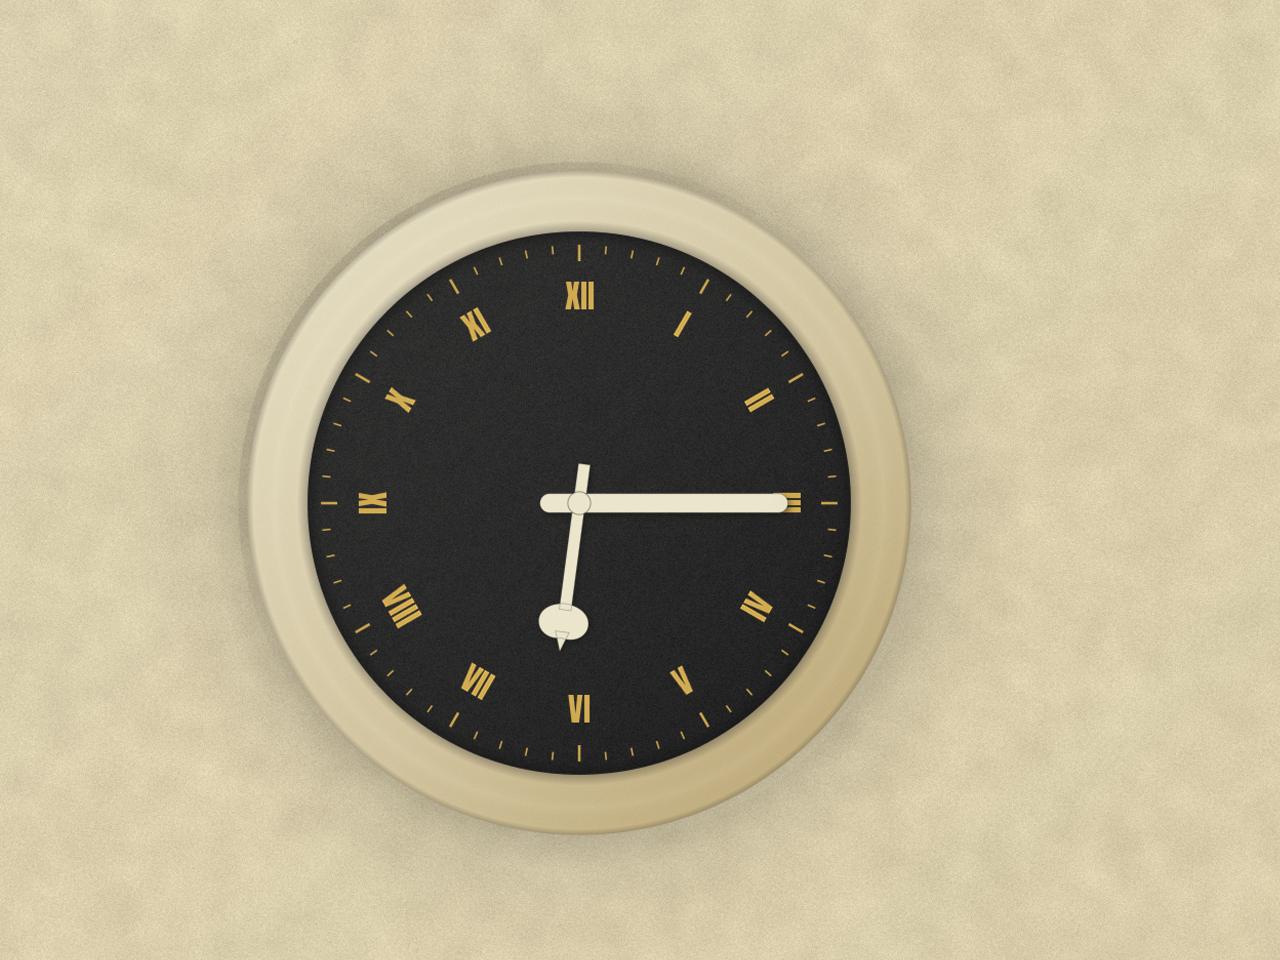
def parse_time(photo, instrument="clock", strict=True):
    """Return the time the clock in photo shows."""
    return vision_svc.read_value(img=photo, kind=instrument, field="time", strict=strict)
6:15
